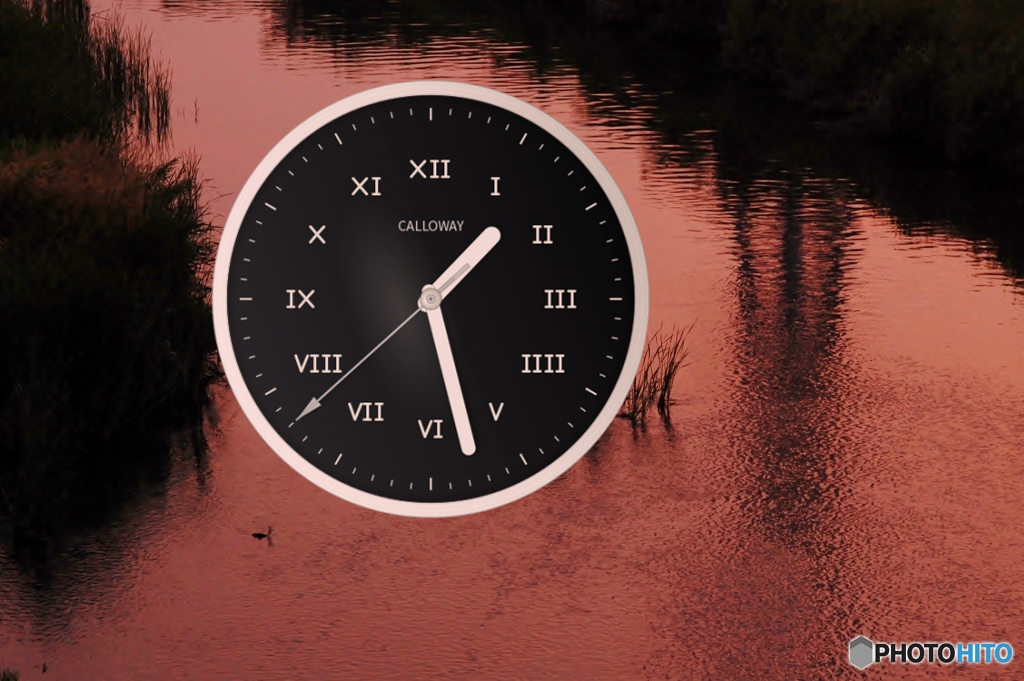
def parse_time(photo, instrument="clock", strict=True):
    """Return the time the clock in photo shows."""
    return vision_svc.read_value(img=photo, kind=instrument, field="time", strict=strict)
1:27:38
